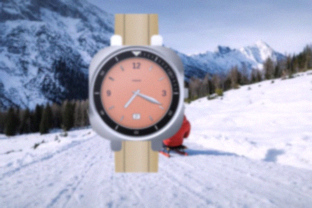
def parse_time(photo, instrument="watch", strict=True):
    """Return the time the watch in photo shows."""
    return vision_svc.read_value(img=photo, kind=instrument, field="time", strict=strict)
7:19
